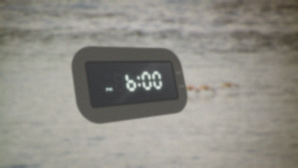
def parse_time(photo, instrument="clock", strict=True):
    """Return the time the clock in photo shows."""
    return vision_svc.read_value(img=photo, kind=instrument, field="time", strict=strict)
6:00
